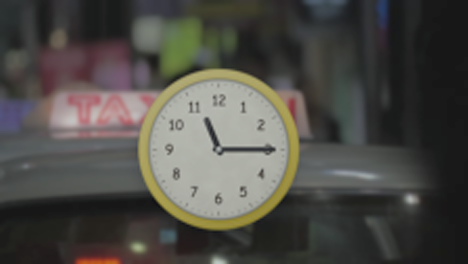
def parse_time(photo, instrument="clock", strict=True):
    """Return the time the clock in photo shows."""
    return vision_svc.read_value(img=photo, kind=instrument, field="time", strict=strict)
11:15
